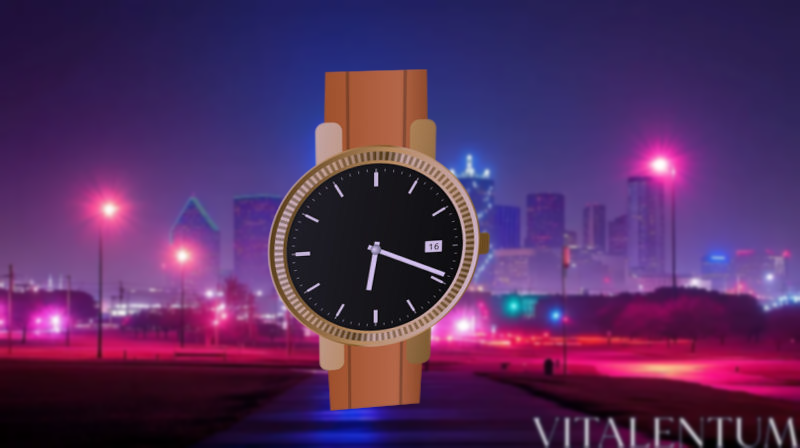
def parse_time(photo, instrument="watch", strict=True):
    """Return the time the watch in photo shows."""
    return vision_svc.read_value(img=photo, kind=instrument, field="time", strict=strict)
6:19
